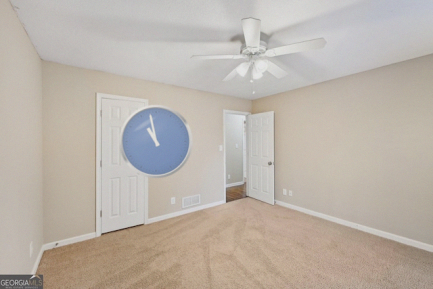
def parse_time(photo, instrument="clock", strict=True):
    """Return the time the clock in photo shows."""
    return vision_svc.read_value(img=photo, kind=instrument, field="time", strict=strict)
10:58
